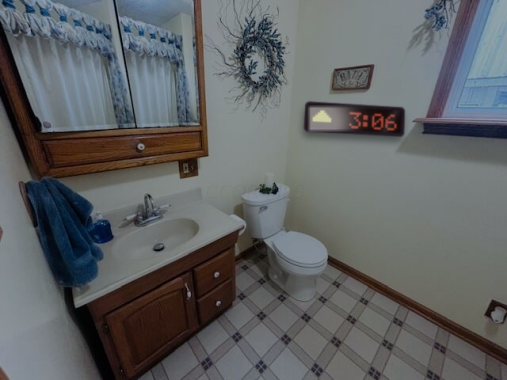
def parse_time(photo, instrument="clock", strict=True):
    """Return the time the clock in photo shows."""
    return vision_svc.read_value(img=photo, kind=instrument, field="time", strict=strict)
3:06
